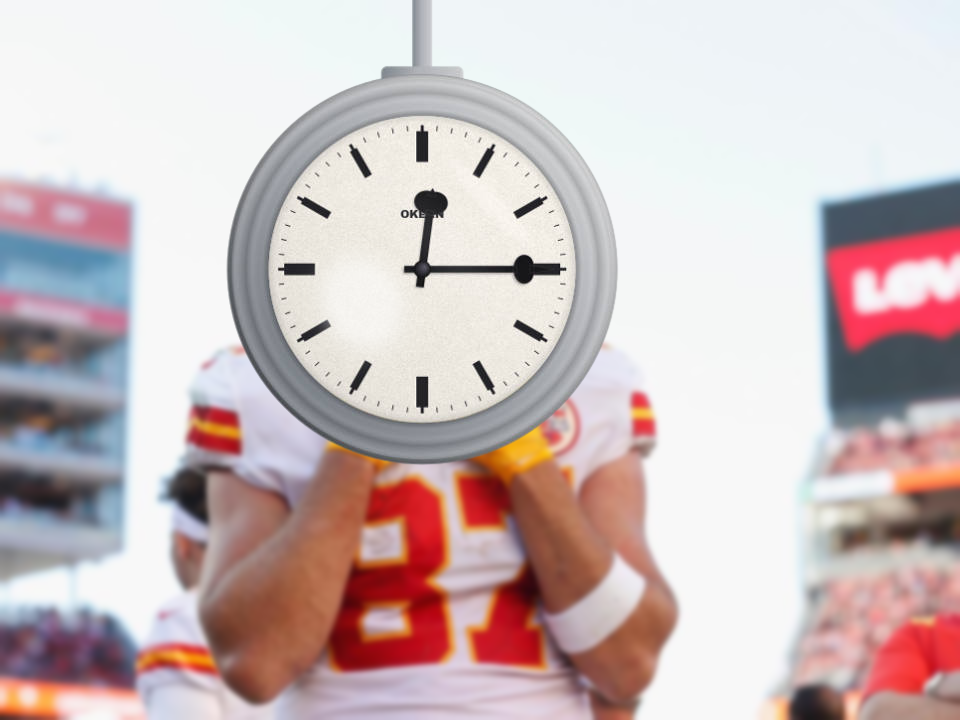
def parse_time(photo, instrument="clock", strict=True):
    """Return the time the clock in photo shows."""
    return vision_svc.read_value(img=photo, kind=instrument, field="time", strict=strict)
12:15
